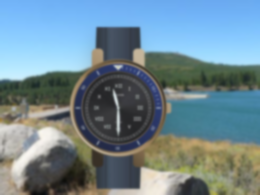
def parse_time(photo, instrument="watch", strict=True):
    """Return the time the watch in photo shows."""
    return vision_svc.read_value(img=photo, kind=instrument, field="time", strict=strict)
11:30
